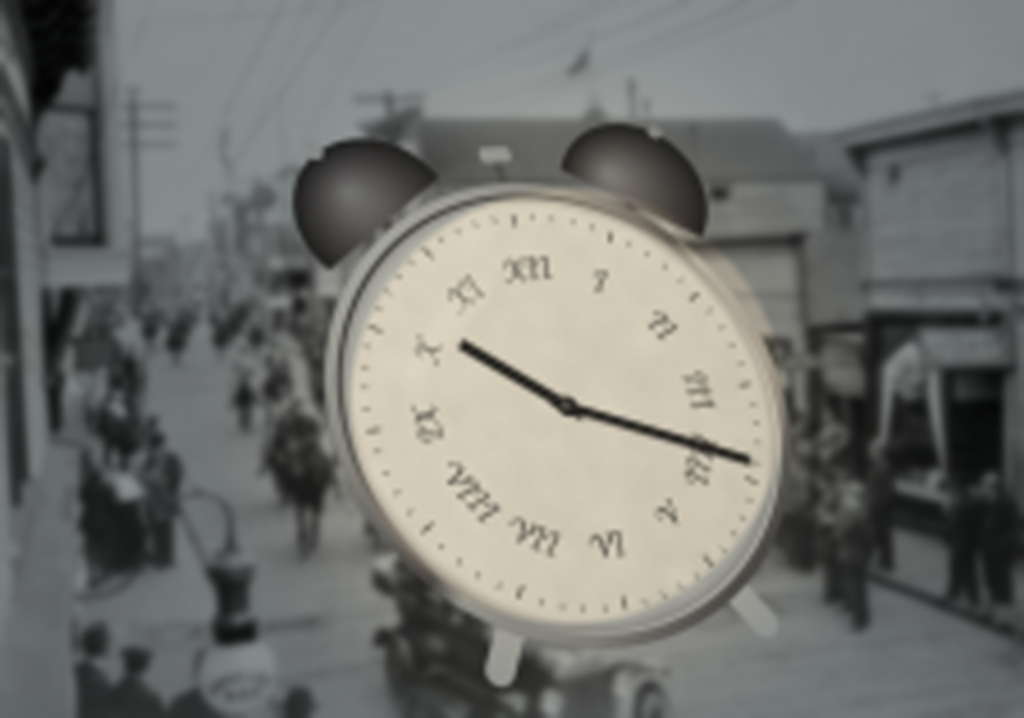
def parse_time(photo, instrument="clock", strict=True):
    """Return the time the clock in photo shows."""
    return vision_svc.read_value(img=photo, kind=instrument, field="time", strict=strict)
10:19
